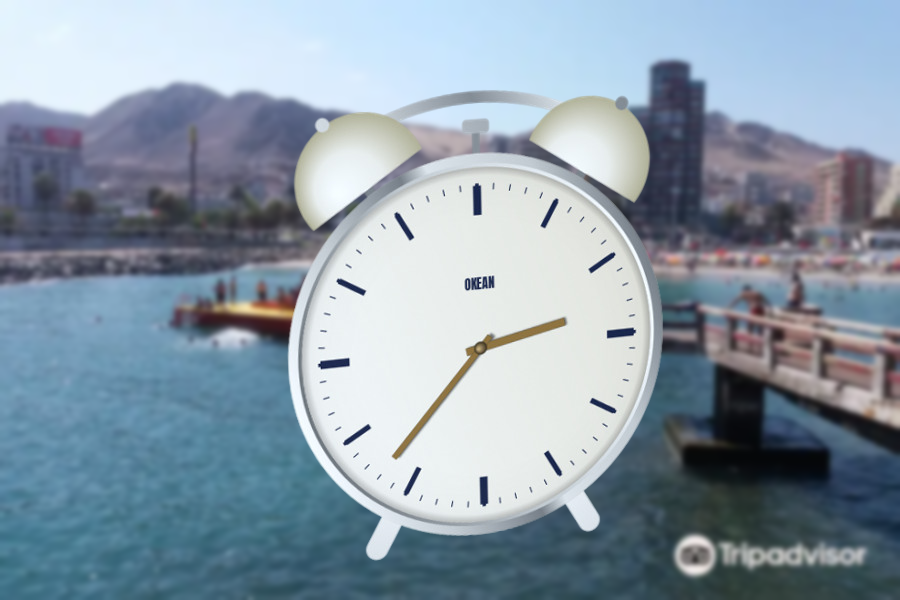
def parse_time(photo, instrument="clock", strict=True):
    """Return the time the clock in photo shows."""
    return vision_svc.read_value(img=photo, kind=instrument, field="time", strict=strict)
2:37
